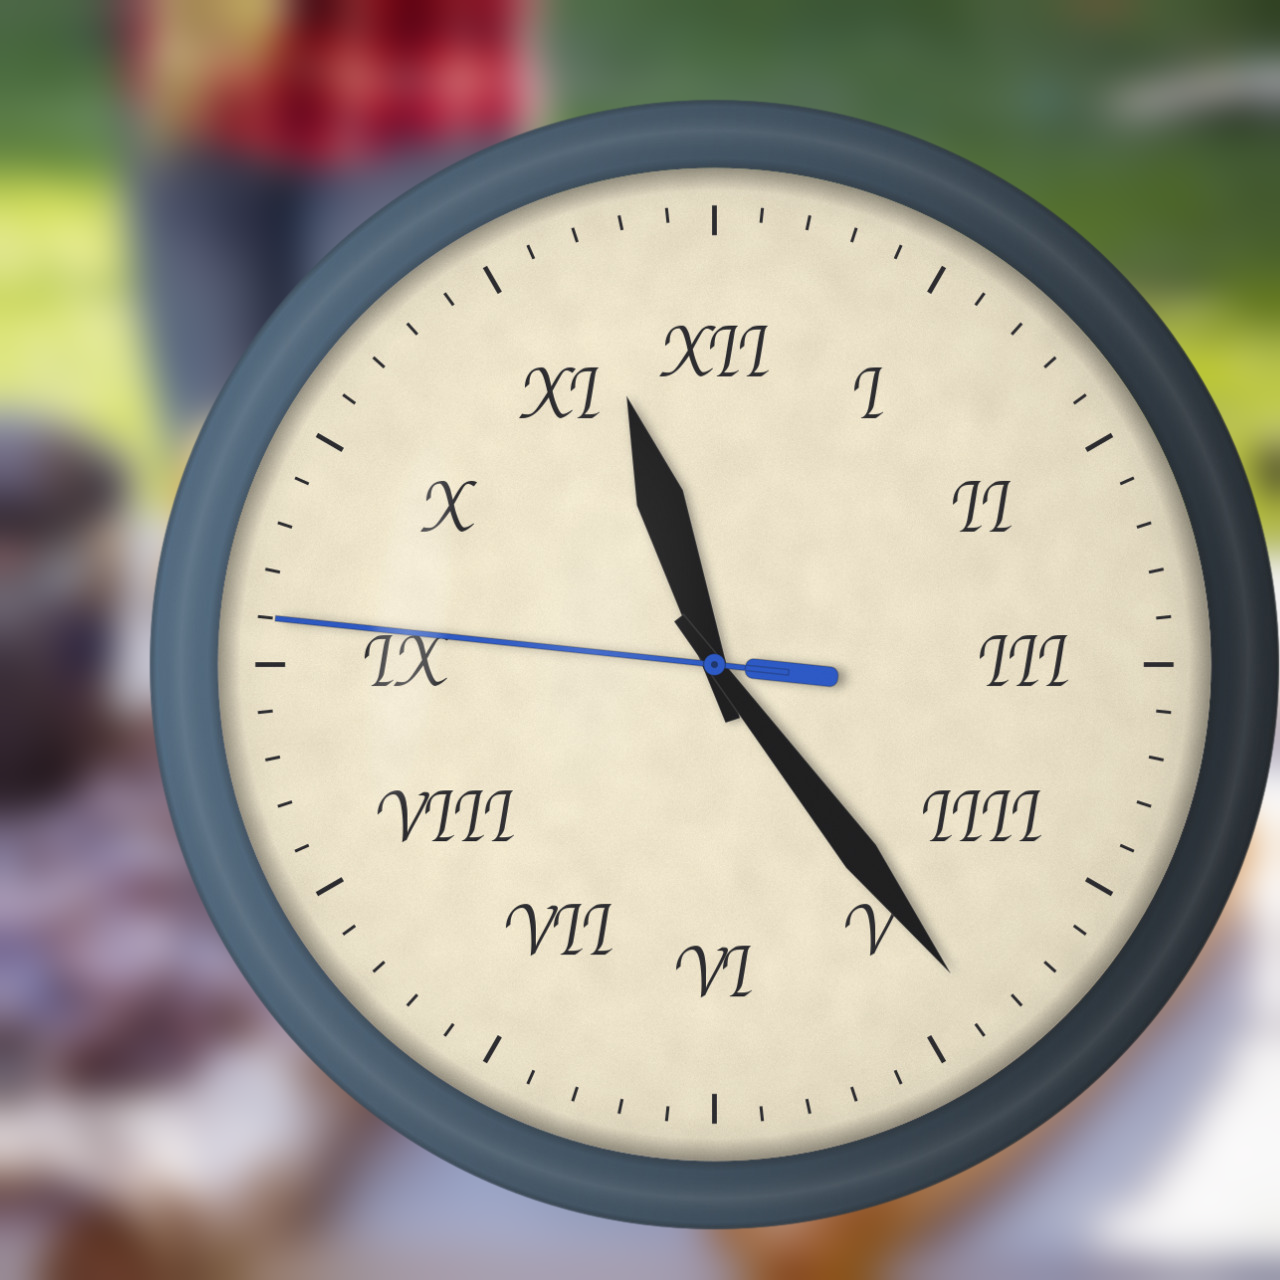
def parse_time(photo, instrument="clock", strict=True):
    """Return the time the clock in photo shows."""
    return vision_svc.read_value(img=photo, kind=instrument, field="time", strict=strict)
11:23:46
